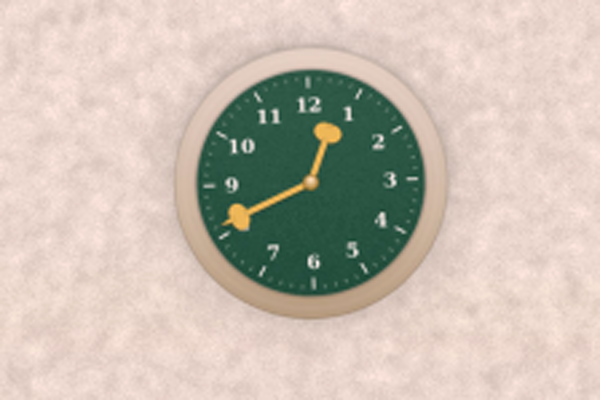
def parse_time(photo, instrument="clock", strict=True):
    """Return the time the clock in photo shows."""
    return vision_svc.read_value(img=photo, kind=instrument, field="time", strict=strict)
12:41
